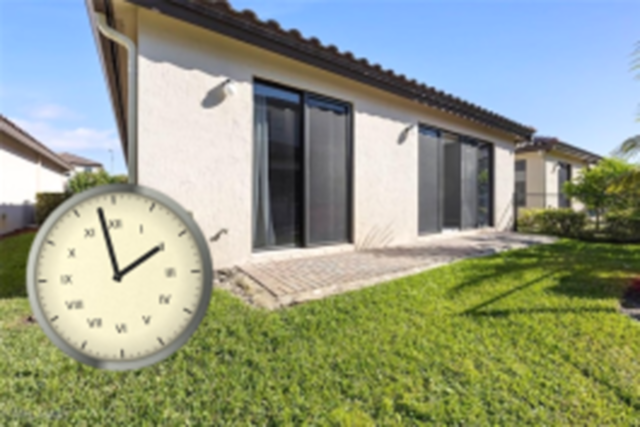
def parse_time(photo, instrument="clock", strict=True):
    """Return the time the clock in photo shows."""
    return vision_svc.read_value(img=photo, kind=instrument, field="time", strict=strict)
1:58
